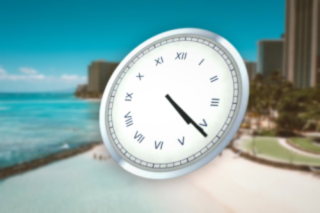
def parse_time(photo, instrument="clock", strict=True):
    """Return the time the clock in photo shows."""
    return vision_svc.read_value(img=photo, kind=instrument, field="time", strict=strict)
4:21
